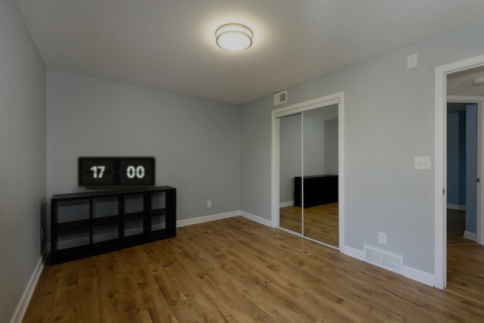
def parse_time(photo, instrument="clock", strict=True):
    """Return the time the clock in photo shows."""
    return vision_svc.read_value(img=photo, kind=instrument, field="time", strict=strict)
17:00
